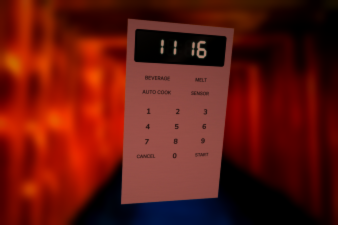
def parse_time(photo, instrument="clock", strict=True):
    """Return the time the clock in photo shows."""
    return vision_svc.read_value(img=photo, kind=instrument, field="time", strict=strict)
11:16
